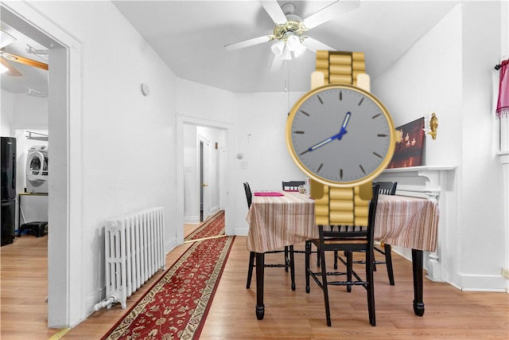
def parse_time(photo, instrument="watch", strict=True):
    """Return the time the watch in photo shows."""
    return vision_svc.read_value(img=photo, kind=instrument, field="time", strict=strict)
12:40
